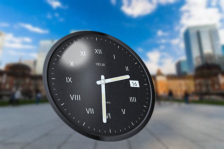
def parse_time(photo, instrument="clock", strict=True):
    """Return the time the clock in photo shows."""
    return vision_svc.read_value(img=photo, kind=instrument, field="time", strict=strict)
2:31
